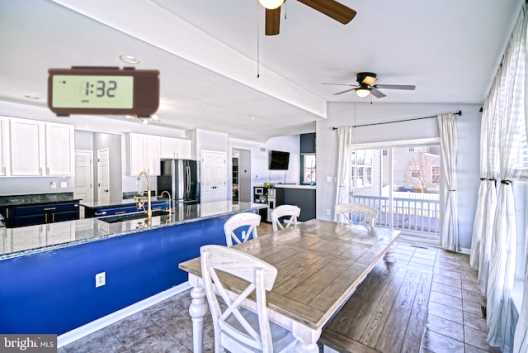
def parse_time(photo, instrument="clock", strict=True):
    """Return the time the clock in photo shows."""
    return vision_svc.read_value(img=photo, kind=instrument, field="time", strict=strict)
1:32
